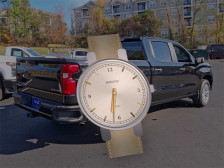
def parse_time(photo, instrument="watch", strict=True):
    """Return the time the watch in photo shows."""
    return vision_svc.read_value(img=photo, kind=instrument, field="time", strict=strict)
6:32
